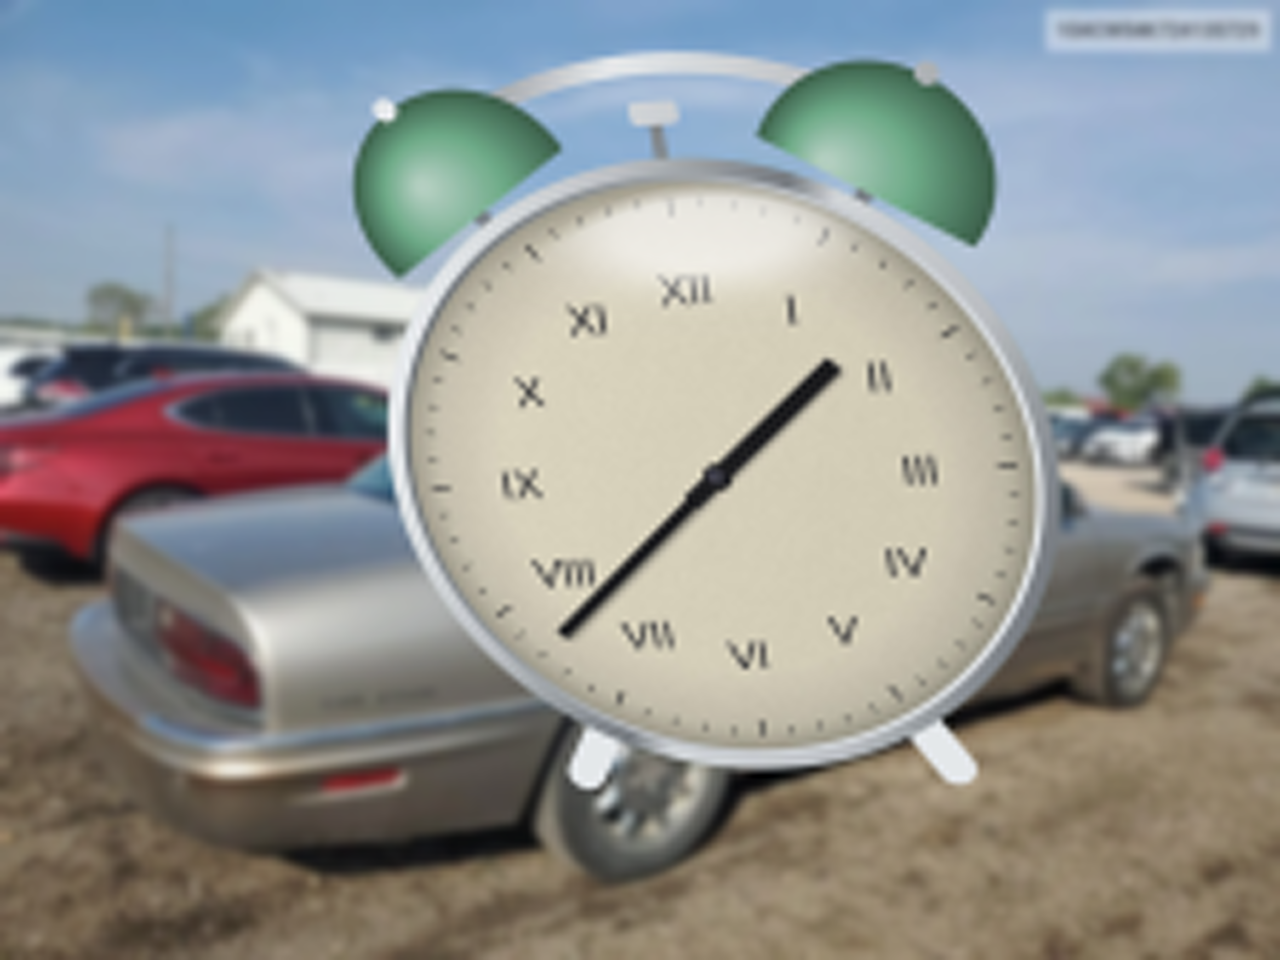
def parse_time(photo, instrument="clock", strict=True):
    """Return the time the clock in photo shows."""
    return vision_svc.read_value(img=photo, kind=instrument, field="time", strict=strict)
1:38
